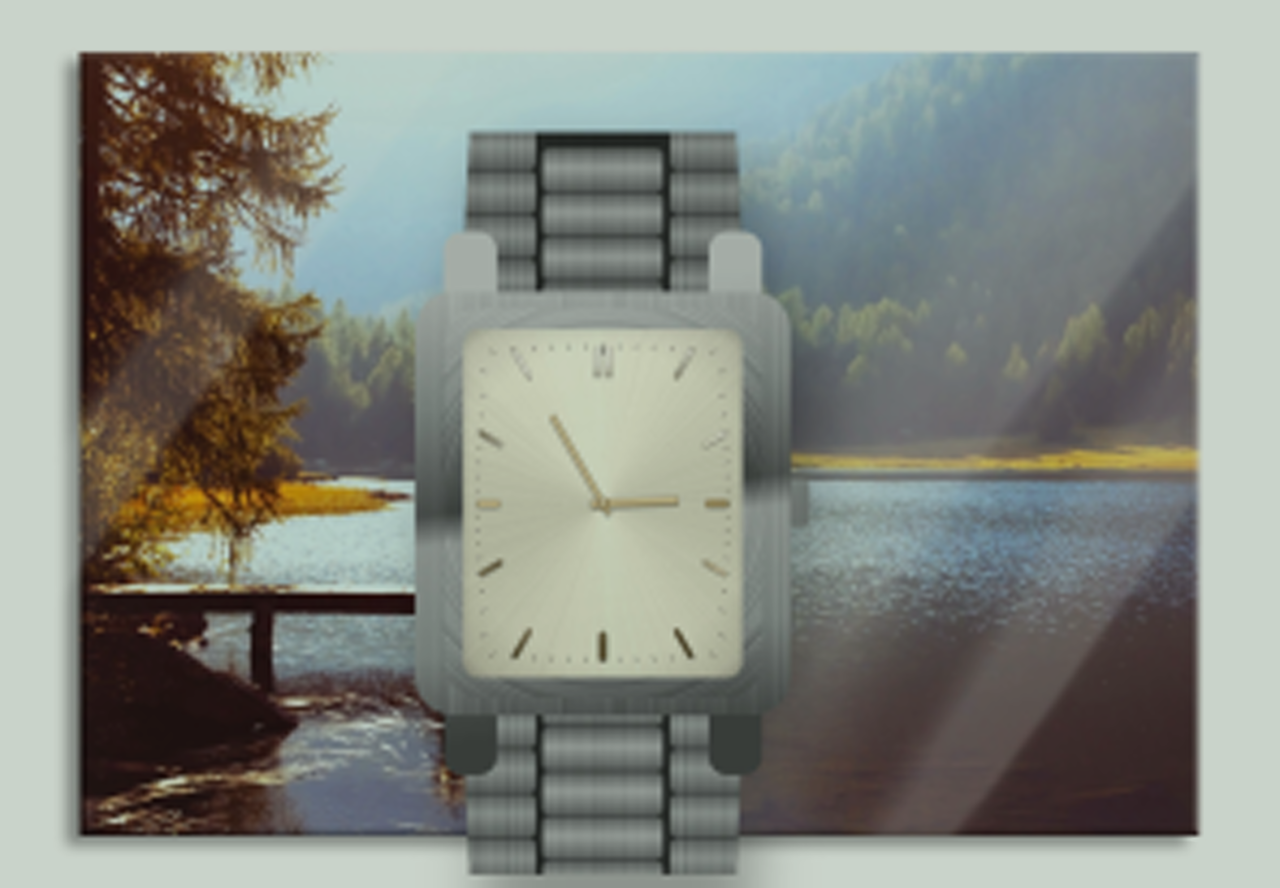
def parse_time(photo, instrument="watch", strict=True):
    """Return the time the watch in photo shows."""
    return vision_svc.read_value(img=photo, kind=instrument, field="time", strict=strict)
2:55
